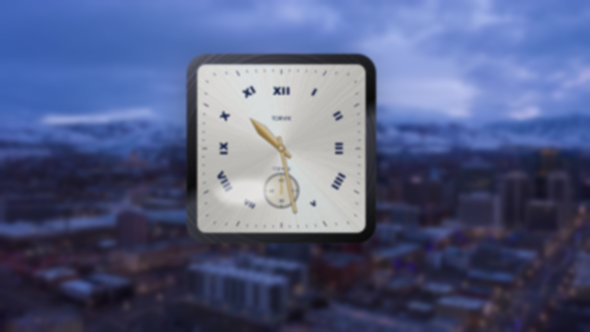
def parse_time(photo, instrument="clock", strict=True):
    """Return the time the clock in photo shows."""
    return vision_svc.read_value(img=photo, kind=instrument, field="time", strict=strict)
10:28
